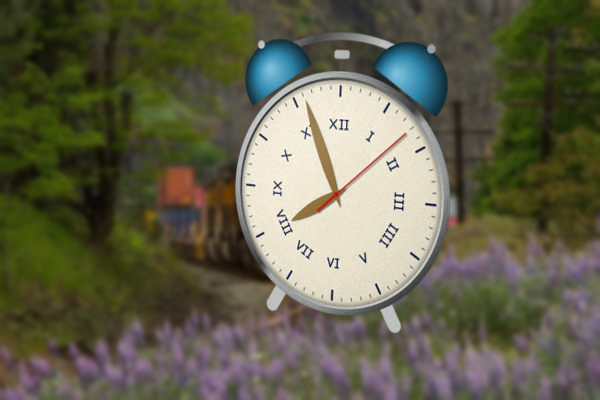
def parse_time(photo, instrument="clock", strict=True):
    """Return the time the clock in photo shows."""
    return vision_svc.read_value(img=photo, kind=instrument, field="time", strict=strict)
7:56:08
